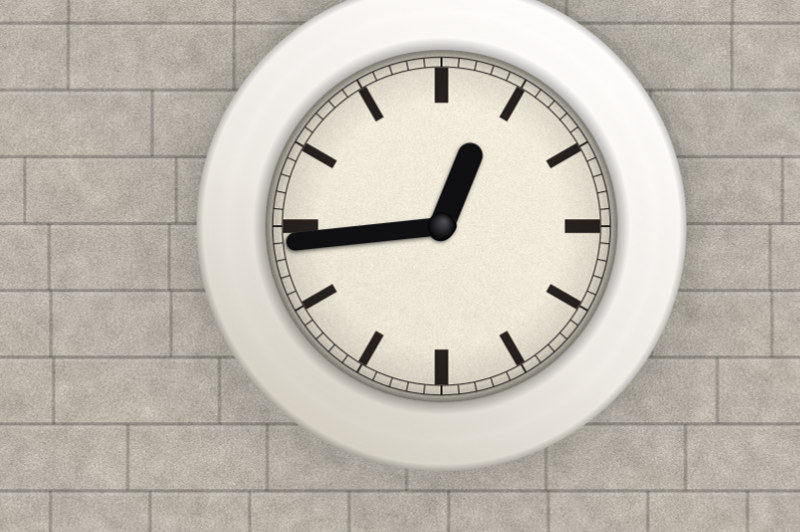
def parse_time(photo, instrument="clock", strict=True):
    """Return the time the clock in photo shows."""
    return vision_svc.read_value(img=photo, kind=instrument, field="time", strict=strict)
12:44
